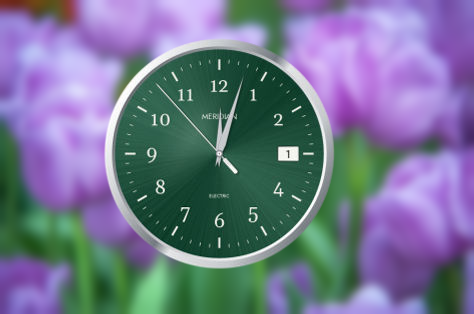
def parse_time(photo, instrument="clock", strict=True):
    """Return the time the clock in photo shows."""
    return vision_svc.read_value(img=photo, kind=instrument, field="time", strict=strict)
12:02:53
